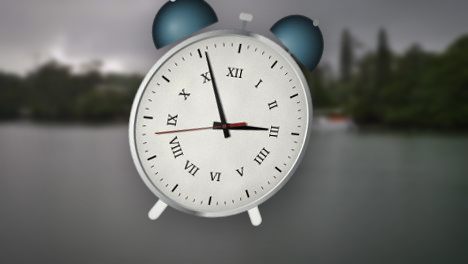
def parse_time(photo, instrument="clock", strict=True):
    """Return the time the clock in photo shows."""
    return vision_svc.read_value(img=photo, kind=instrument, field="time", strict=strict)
2:55:43
